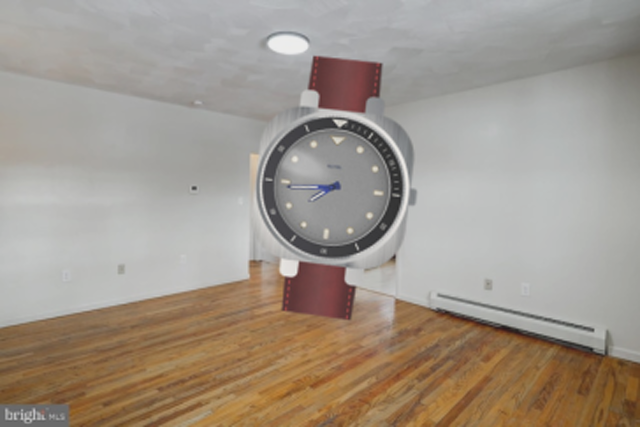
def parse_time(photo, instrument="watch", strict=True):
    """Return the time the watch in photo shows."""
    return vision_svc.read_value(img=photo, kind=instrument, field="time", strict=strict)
7:44
